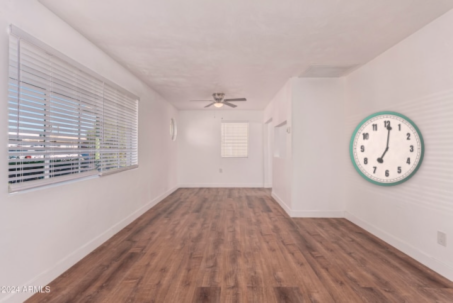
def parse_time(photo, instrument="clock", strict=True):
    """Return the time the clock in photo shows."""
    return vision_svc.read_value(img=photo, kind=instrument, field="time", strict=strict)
7:01
